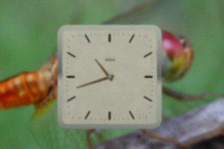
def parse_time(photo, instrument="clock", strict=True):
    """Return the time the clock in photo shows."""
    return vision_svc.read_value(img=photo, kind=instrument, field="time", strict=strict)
10:42
